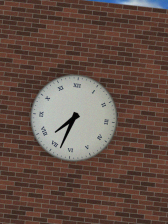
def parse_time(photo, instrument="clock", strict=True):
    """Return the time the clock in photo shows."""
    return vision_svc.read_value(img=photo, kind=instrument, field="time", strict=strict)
7:33
